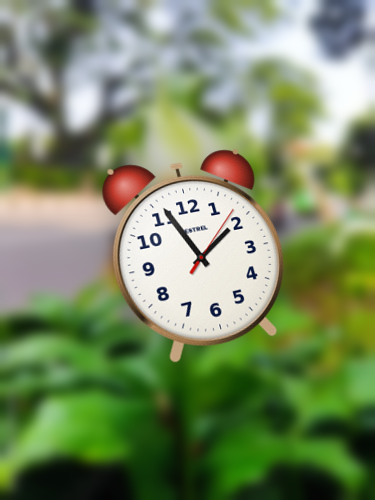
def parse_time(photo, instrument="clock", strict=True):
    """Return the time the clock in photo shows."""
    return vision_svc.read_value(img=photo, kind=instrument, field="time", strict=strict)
1:56:08
